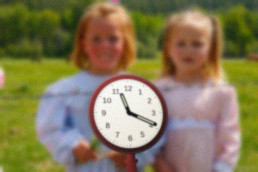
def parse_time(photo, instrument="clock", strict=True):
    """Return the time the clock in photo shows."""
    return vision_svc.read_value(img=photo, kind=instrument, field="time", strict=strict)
11:19
